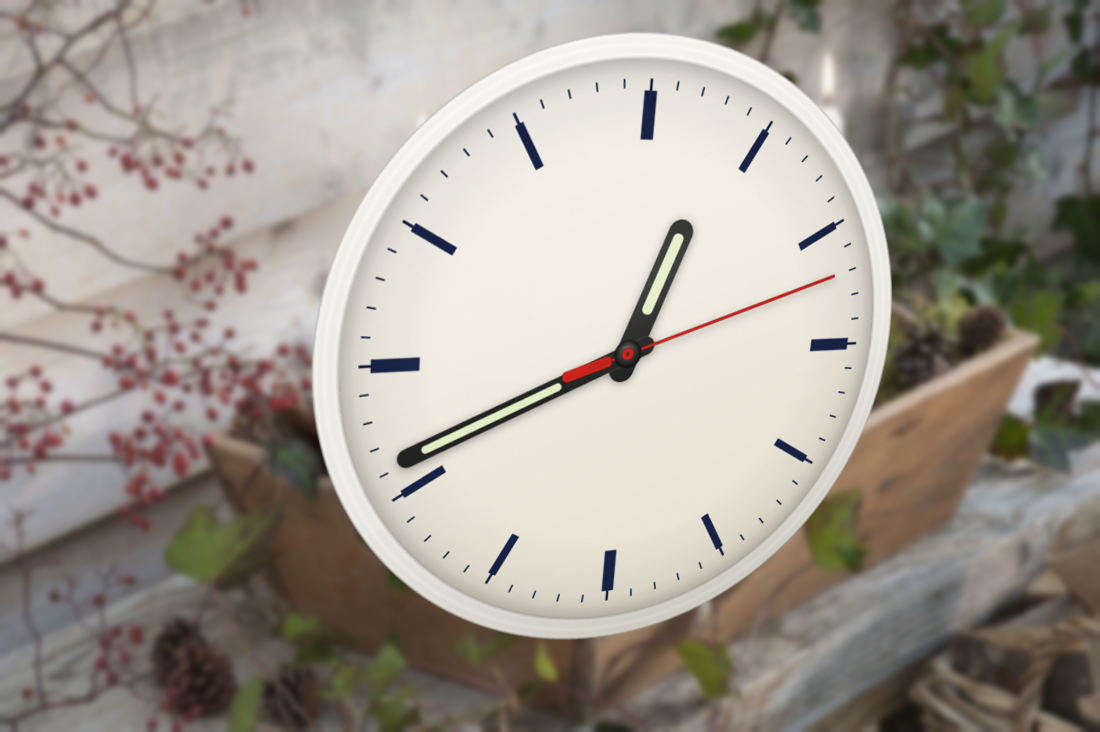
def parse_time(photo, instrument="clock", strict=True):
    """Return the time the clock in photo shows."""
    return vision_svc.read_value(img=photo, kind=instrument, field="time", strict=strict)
12:41:12
